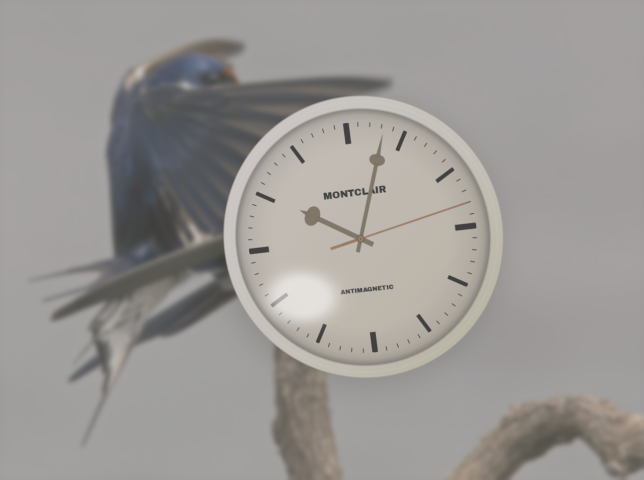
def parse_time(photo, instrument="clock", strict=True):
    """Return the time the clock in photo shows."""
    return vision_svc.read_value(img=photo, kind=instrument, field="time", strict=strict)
10:03:13
